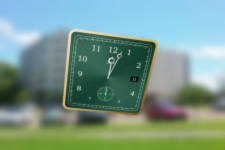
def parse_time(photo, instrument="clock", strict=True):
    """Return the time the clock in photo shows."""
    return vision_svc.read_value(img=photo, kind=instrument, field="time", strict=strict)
12:03
